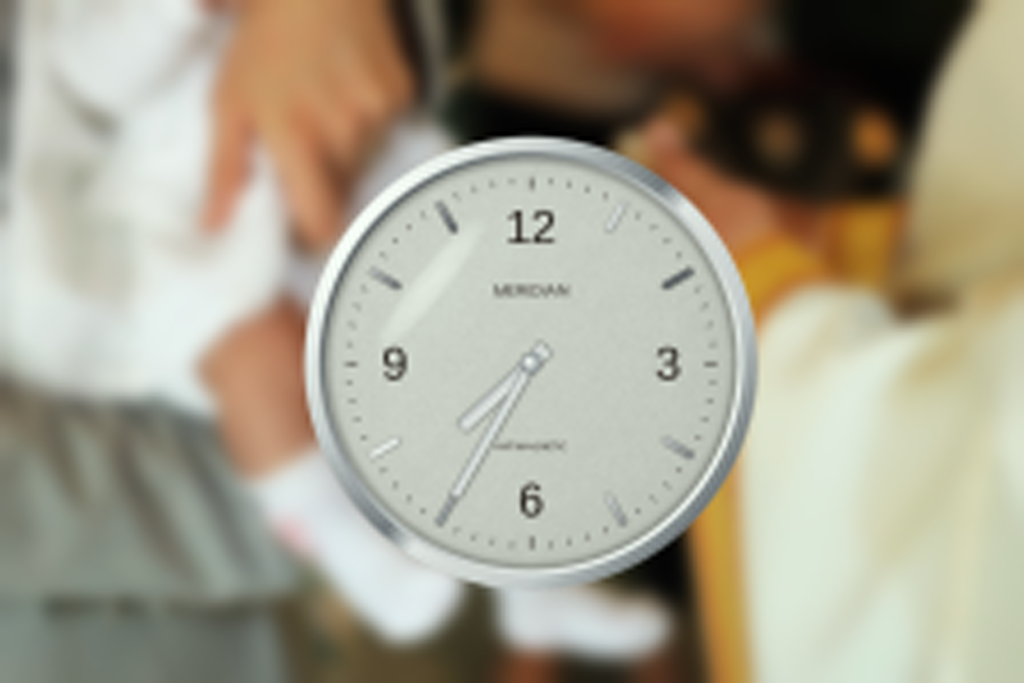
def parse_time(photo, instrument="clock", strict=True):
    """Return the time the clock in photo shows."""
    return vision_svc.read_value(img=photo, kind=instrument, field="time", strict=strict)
7:35
